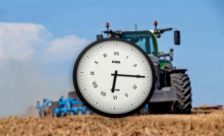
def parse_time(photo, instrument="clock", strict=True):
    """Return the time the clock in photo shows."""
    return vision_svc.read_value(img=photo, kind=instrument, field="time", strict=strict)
6:15
